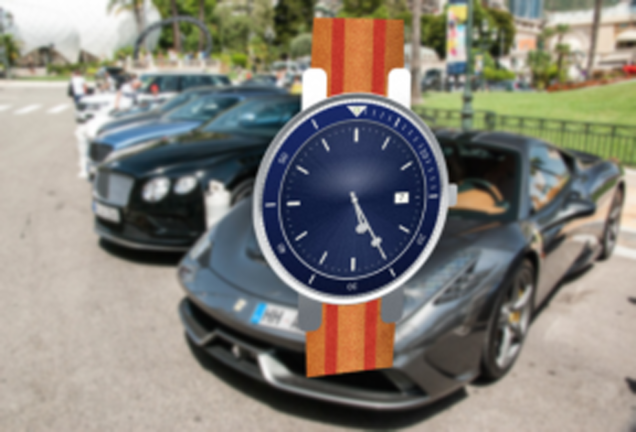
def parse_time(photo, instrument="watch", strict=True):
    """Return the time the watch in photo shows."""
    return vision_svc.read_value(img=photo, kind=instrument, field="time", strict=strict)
5:25
